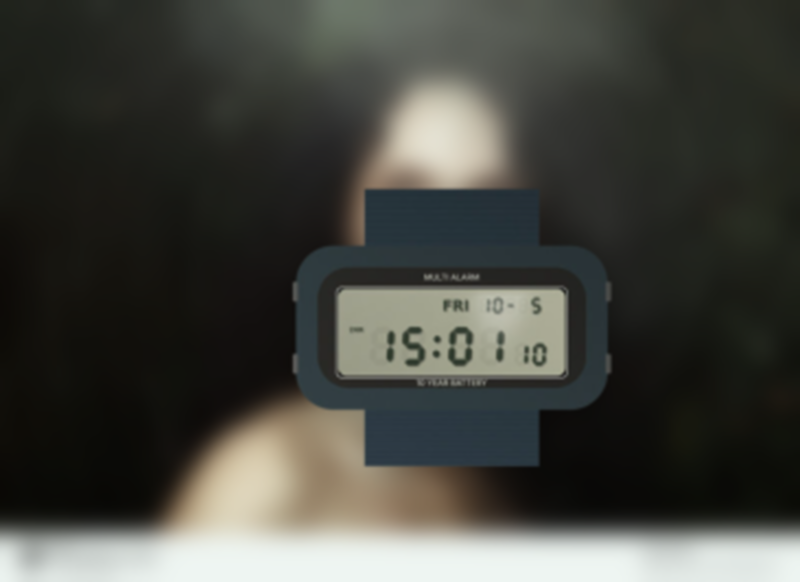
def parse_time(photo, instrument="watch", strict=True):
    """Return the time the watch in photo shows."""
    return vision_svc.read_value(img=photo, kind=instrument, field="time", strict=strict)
15:01:10
